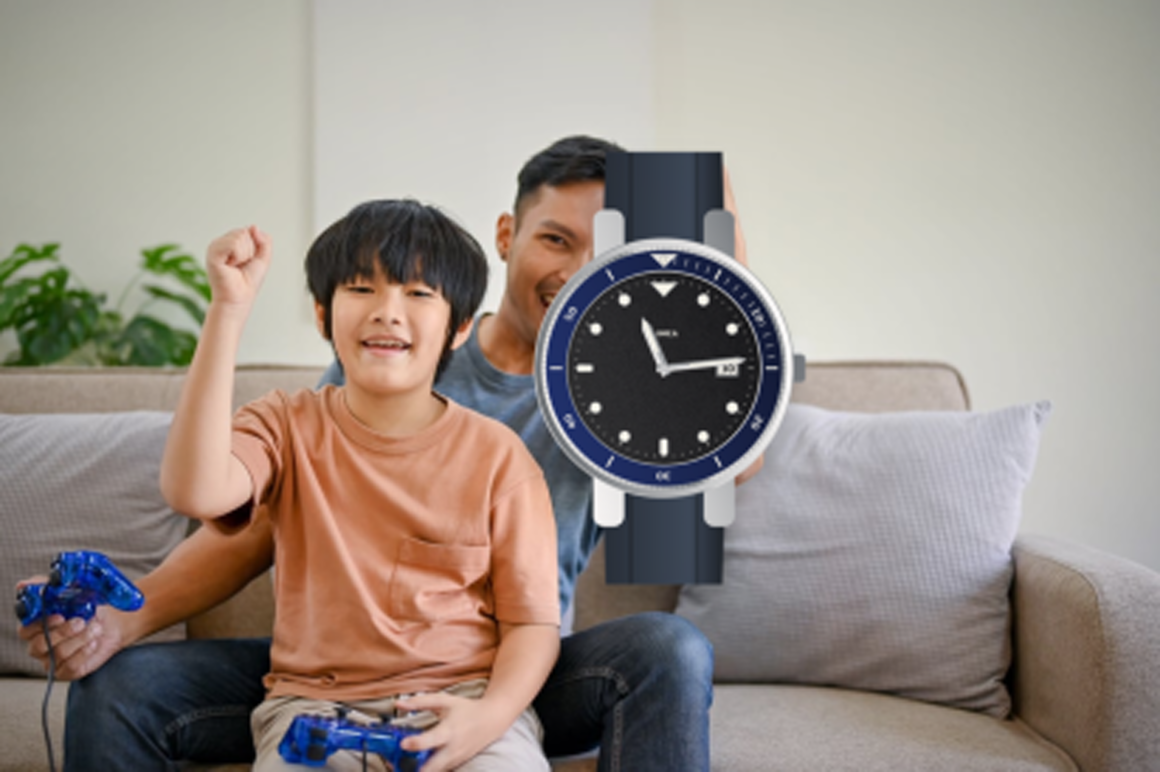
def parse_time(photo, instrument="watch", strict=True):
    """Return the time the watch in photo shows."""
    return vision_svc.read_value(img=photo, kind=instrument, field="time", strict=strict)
11:14
